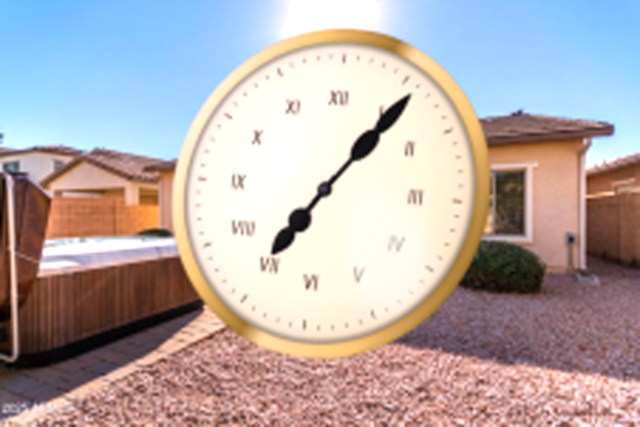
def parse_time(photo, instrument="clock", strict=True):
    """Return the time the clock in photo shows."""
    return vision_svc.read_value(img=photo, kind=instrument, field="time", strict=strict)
7:06
